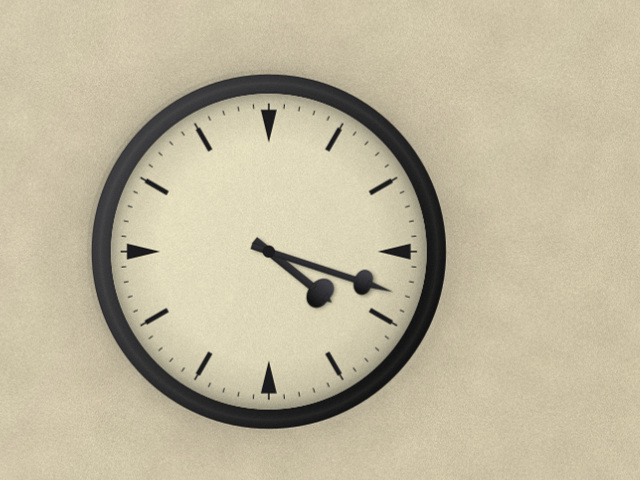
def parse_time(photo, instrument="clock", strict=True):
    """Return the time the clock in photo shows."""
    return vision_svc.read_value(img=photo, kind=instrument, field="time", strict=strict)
4:18
